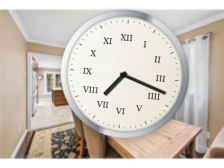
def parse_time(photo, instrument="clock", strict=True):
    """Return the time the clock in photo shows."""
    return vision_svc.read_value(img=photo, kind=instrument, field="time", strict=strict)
7:18
